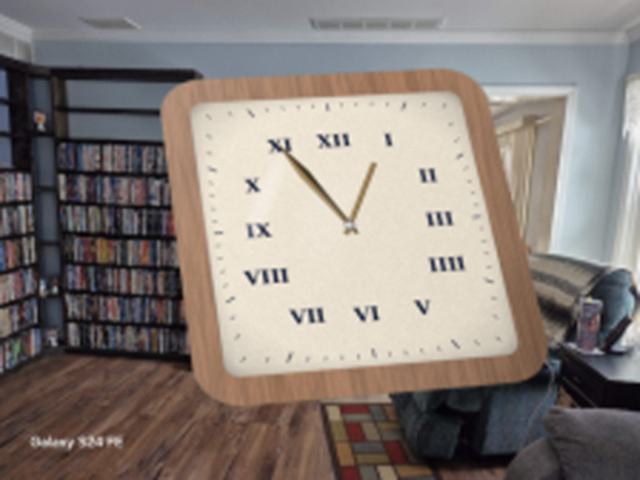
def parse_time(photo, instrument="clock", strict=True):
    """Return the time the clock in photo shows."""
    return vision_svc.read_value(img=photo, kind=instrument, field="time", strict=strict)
12:55
